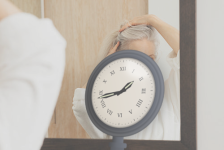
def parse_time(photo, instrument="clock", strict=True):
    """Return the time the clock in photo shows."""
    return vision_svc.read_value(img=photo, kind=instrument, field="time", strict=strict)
1:43
